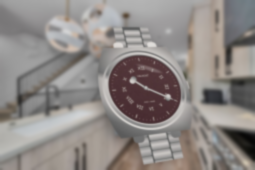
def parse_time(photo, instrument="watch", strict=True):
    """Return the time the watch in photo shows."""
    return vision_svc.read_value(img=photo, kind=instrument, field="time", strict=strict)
10:20
